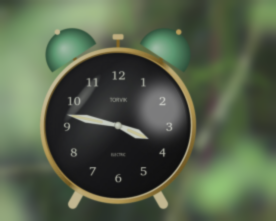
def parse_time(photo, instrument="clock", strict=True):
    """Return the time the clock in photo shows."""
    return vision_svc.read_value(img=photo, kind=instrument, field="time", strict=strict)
3:47
